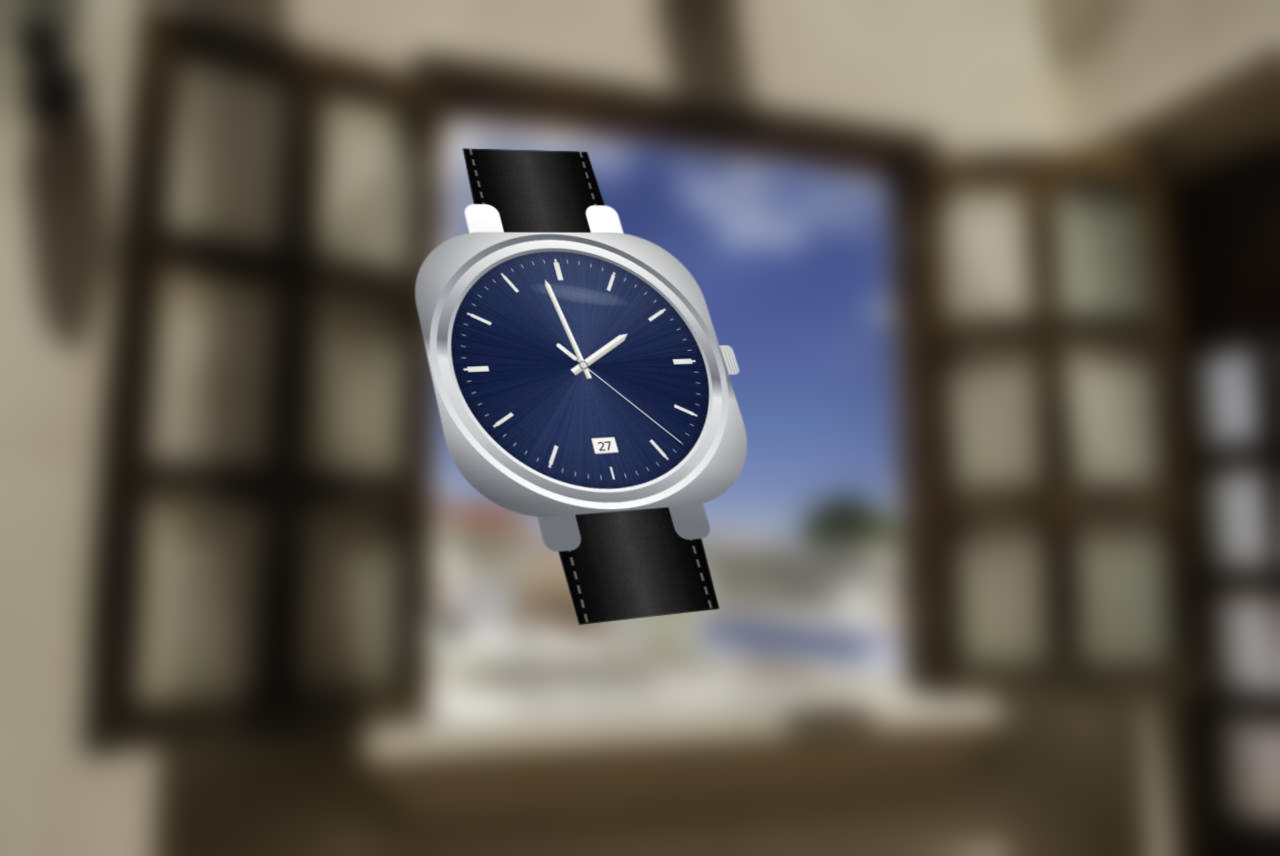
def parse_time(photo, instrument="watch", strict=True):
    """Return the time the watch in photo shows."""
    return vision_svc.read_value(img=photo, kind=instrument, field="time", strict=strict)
1:58:23
